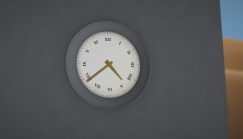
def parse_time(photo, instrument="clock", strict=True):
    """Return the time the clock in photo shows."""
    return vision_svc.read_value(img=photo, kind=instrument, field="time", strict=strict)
4:39
